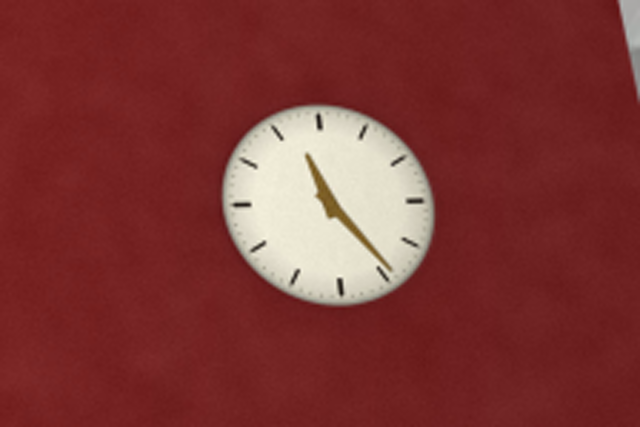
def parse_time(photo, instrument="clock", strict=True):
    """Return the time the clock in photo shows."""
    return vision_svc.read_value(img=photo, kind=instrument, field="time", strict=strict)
11:24
